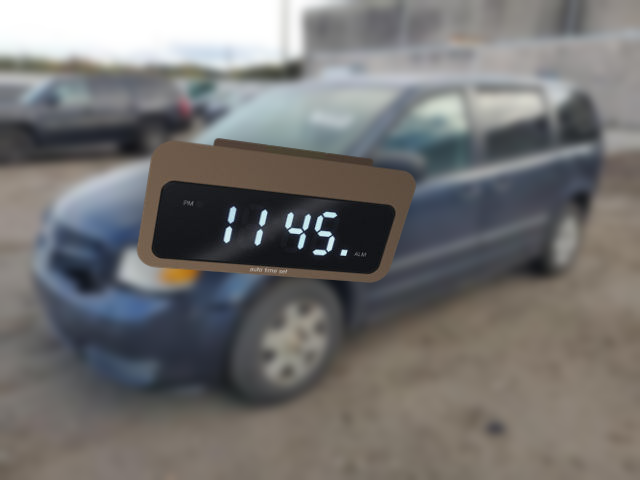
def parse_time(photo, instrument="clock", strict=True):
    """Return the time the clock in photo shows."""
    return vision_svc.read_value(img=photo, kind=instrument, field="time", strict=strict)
11:45
